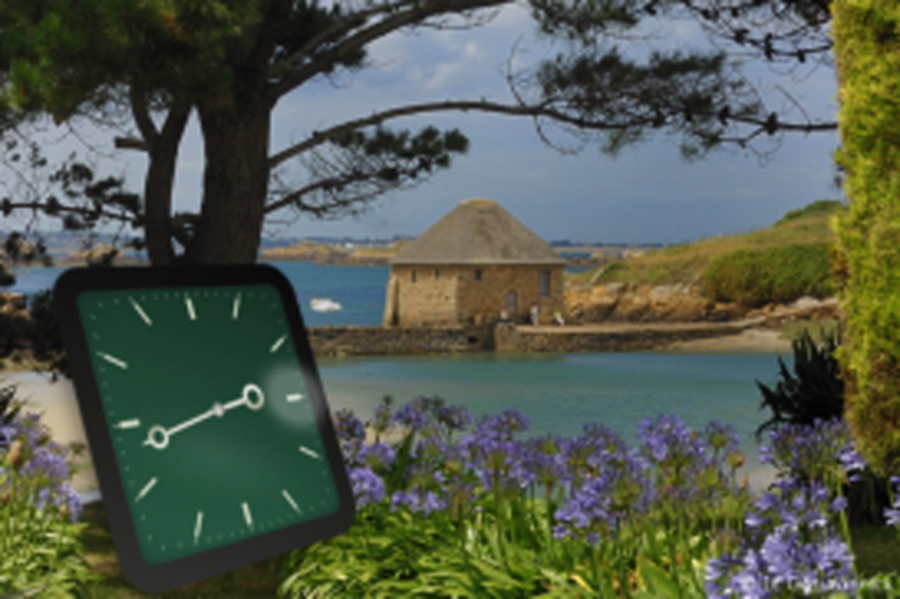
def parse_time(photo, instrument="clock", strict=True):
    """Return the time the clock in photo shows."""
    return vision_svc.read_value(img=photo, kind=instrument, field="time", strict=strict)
2:43
